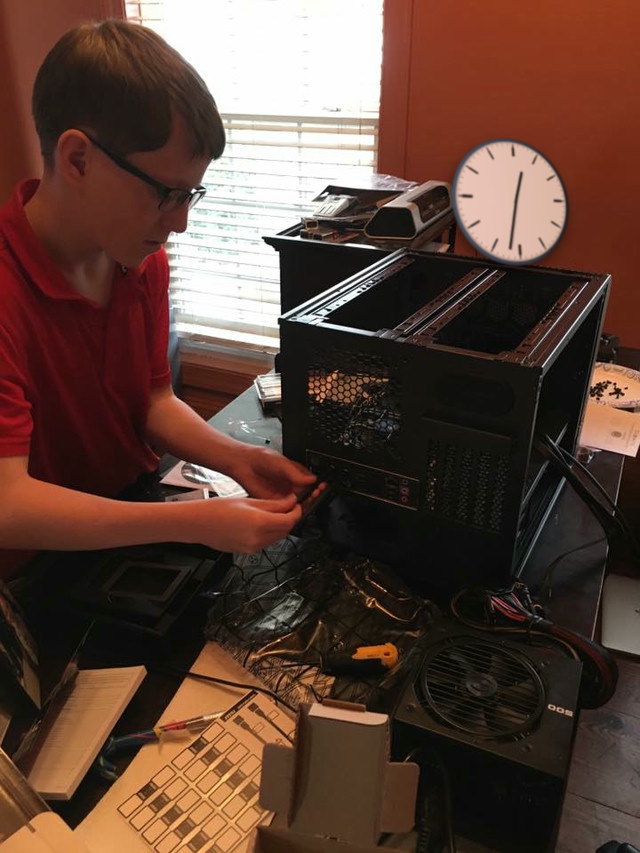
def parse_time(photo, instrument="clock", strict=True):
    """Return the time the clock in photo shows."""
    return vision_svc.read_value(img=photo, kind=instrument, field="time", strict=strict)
12:32
